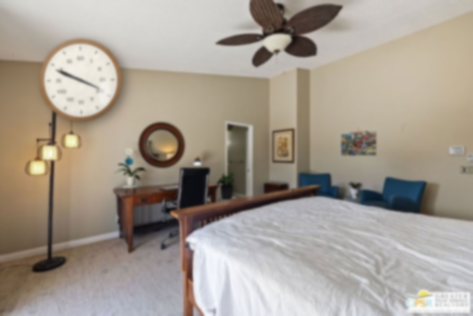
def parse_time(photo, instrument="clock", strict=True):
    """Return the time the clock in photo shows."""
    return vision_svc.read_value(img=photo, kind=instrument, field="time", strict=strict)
3:49
